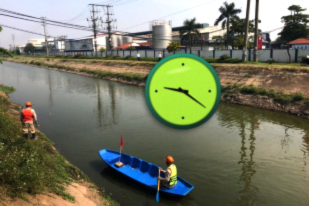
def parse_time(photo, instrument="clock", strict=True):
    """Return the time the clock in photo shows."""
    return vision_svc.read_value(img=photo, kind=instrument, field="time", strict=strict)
9:21
